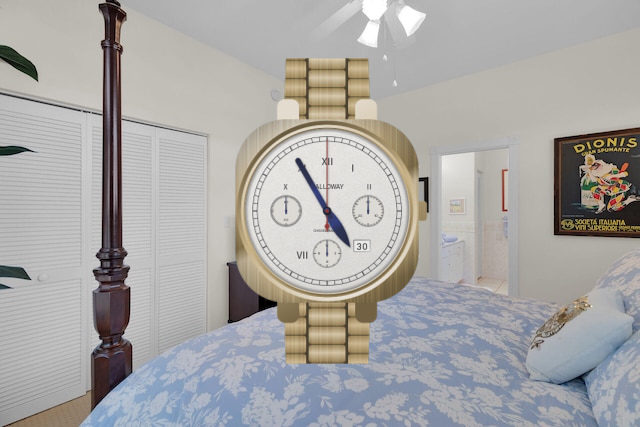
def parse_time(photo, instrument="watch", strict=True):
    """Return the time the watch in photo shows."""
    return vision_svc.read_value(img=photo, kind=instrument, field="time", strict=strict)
4:55
